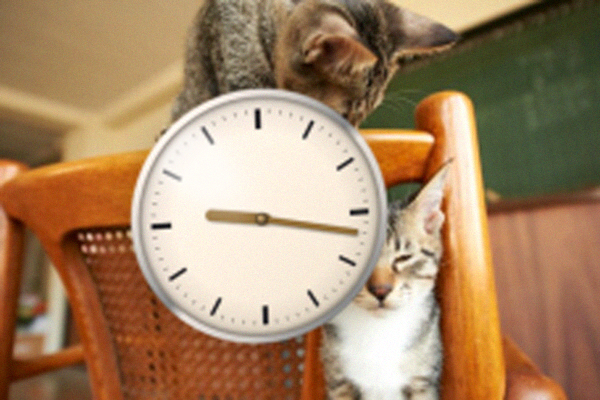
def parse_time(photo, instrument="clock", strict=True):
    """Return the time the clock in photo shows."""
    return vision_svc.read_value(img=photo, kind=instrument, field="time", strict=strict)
9:17
